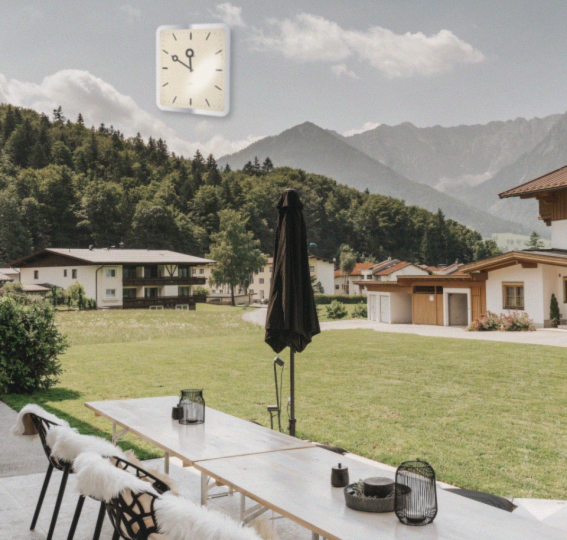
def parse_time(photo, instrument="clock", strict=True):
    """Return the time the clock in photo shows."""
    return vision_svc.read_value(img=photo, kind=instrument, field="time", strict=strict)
11:50
